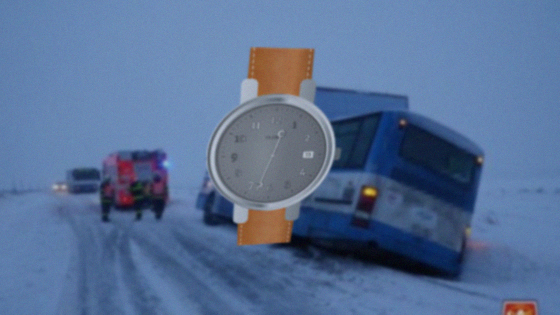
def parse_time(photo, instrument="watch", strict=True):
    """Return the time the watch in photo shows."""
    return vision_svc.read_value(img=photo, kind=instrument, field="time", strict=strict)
12:33
